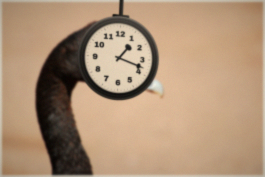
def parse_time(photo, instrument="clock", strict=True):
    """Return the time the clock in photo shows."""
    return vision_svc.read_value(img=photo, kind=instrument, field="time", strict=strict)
1:18
